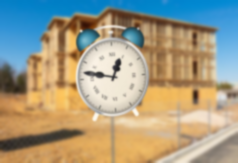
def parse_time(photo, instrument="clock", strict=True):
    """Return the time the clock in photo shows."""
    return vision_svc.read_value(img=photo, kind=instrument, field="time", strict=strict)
12:47
